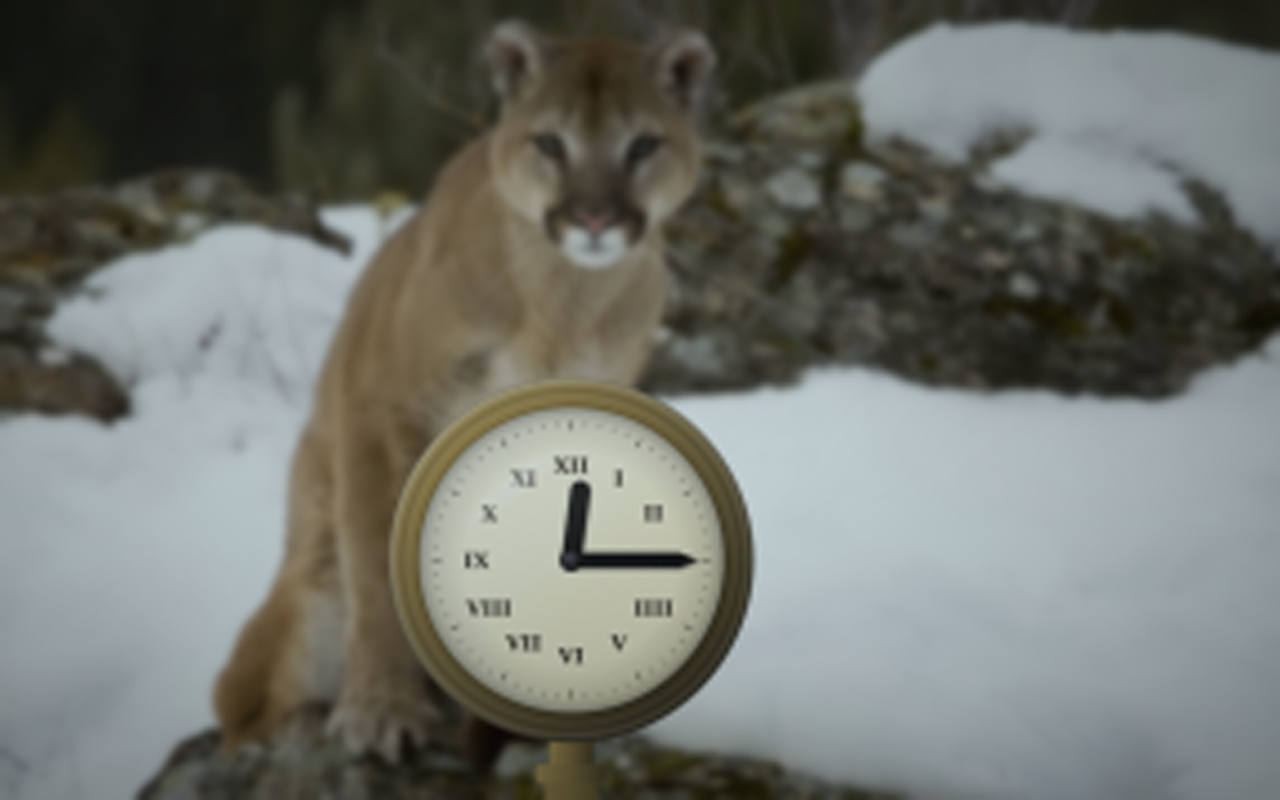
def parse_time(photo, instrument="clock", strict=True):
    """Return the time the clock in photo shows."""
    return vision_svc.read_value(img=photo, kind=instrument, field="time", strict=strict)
12:15
